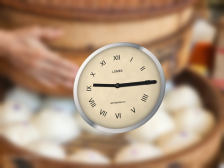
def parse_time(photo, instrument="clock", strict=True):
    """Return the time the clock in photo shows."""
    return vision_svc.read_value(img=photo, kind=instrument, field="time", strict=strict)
9:15
